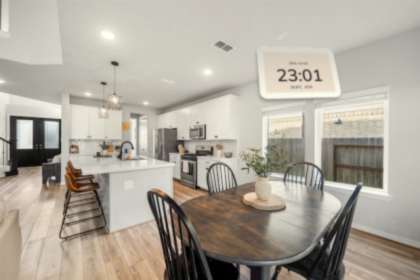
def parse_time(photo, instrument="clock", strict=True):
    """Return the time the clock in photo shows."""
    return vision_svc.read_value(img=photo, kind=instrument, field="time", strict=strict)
23:01
